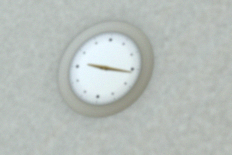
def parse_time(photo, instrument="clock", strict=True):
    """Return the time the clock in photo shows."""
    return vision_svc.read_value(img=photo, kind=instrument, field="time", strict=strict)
9:16
